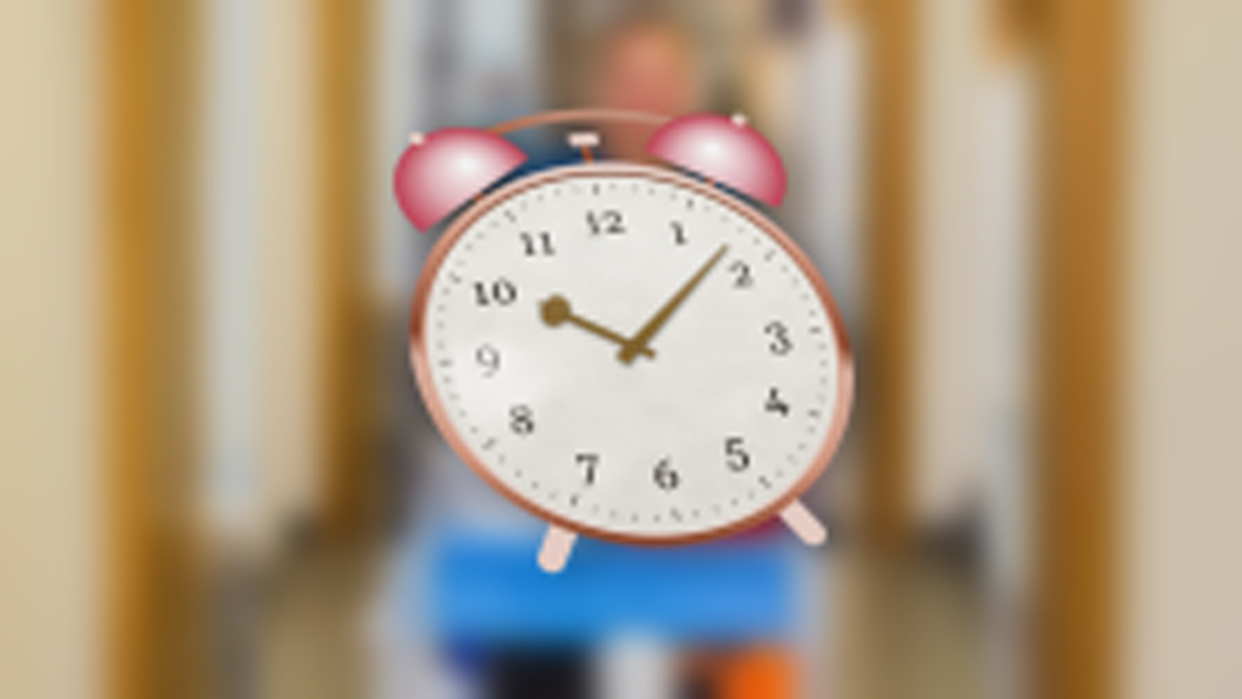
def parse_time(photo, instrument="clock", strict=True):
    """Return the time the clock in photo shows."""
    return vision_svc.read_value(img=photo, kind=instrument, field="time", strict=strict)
10:08
